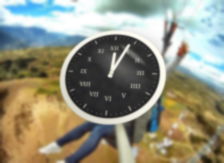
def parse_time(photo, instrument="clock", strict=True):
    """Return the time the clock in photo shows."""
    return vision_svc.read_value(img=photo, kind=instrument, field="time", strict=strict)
12:04
